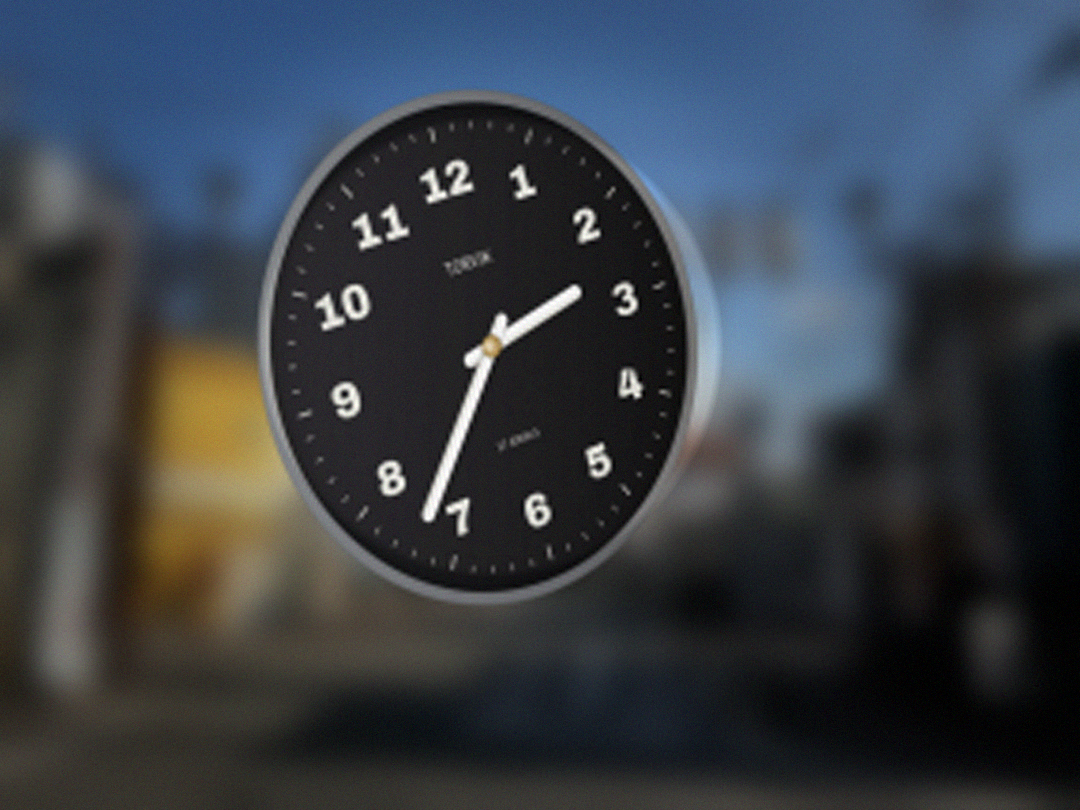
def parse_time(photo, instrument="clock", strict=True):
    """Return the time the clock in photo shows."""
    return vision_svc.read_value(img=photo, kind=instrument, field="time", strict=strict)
2:37
